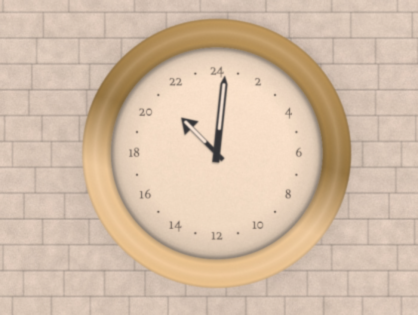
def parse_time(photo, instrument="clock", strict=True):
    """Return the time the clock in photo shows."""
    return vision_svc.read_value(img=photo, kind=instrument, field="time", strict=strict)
21:01
